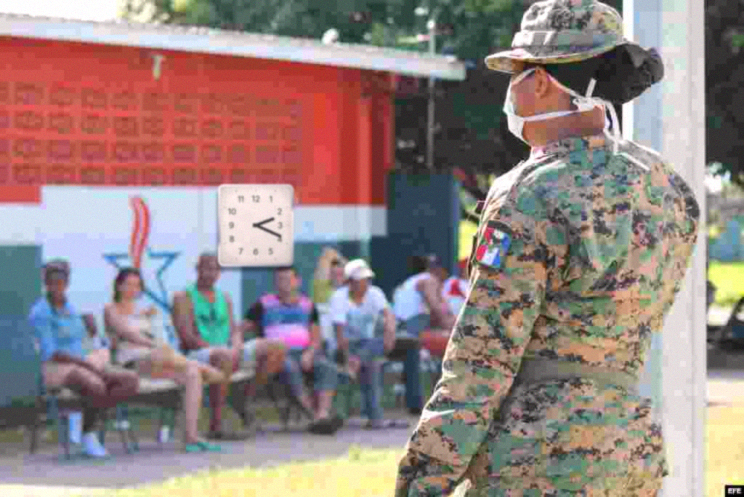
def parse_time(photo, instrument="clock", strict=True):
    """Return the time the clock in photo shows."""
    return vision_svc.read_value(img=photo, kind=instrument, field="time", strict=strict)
2:19
